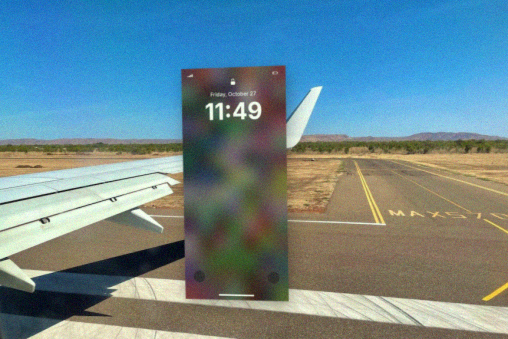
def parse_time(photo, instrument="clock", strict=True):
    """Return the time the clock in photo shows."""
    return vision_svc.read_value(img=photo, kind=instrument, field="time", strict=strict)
11:49
